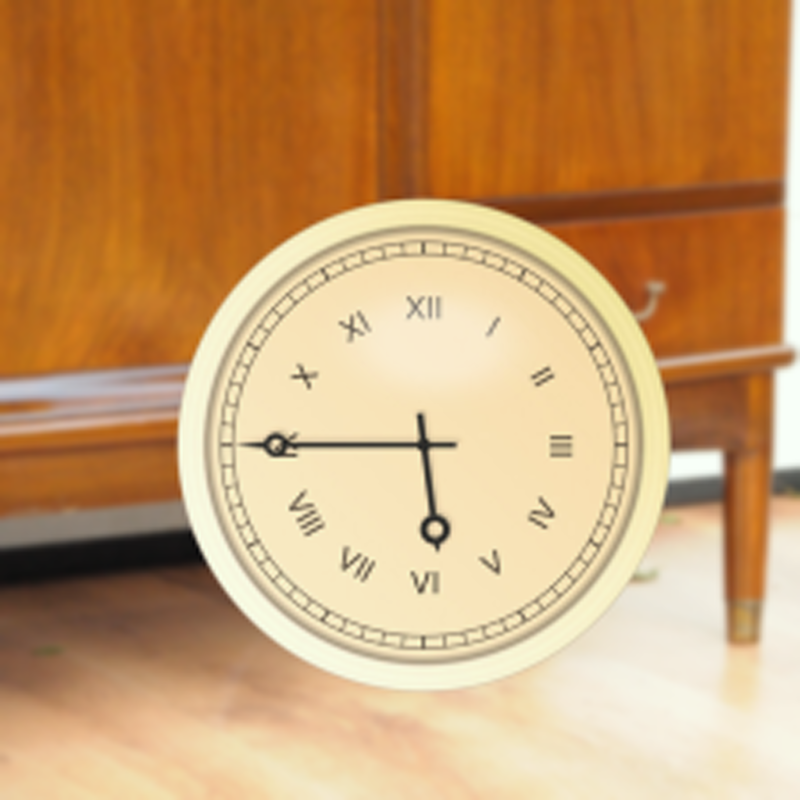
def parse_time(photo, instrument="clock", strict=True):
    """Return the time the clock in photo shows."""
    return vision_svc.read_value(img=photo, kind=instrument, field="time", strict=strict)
5:45
